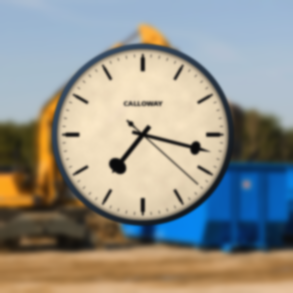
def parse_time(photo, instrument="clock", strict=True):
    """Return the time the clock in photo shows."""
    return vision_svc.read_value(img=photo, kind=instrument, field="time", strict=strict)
7:17:22
